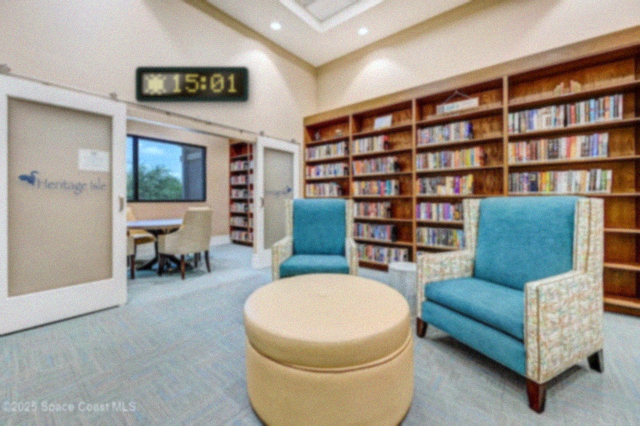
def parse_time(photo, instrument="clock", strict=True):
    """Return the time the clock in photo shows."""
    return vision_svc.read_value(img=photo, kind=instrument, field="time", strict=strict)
15:01
